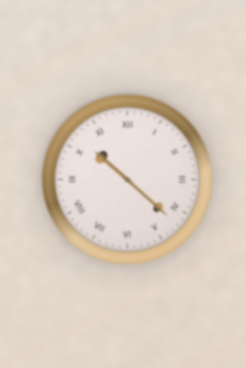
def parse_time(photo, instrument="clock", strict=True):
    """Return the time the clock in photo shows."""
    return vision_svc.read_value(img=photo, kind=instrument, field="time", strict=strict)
10:22
